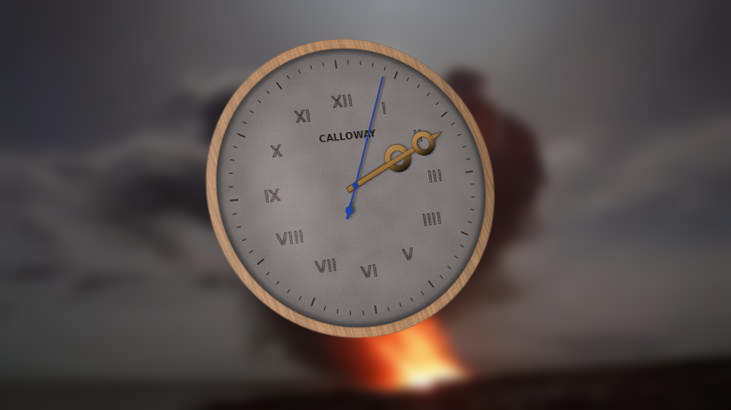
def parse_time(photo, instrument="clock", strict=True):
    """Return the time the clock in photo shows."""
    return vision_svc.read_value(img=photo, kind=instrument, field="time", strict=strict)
2:11:04
